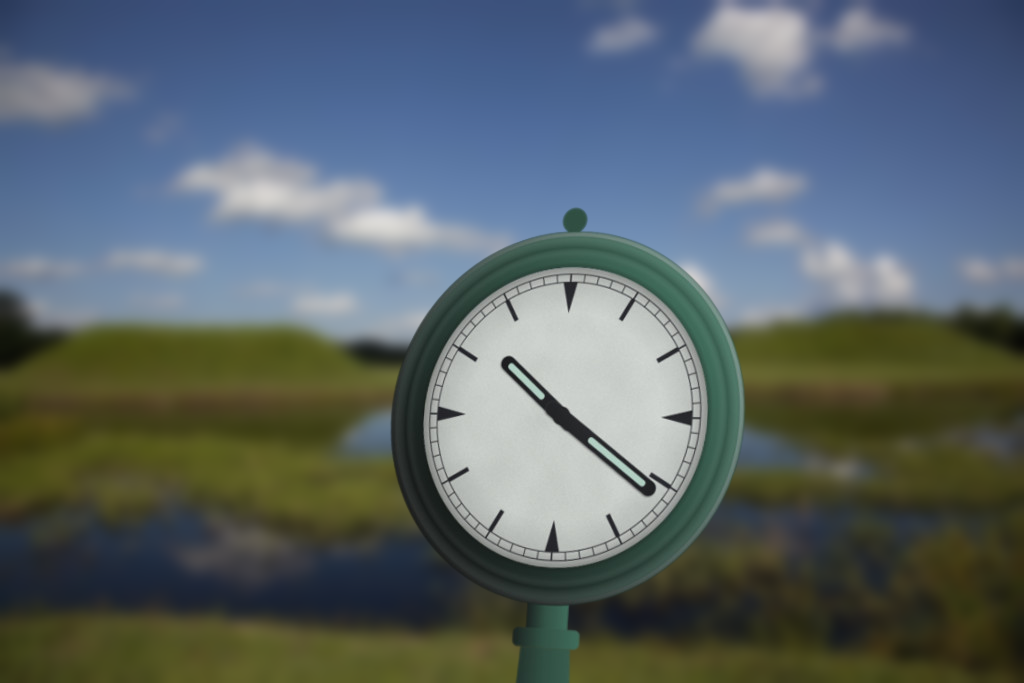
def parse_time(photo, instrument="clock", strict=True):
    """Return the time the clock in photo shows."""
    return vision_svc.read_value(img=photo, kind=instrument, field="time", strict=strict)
10:21
